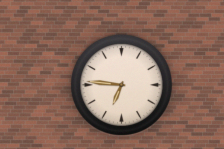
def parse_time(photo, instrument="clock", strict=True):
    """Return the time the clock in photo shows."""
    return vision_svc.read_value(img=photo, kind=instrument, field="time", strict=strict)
6:46
